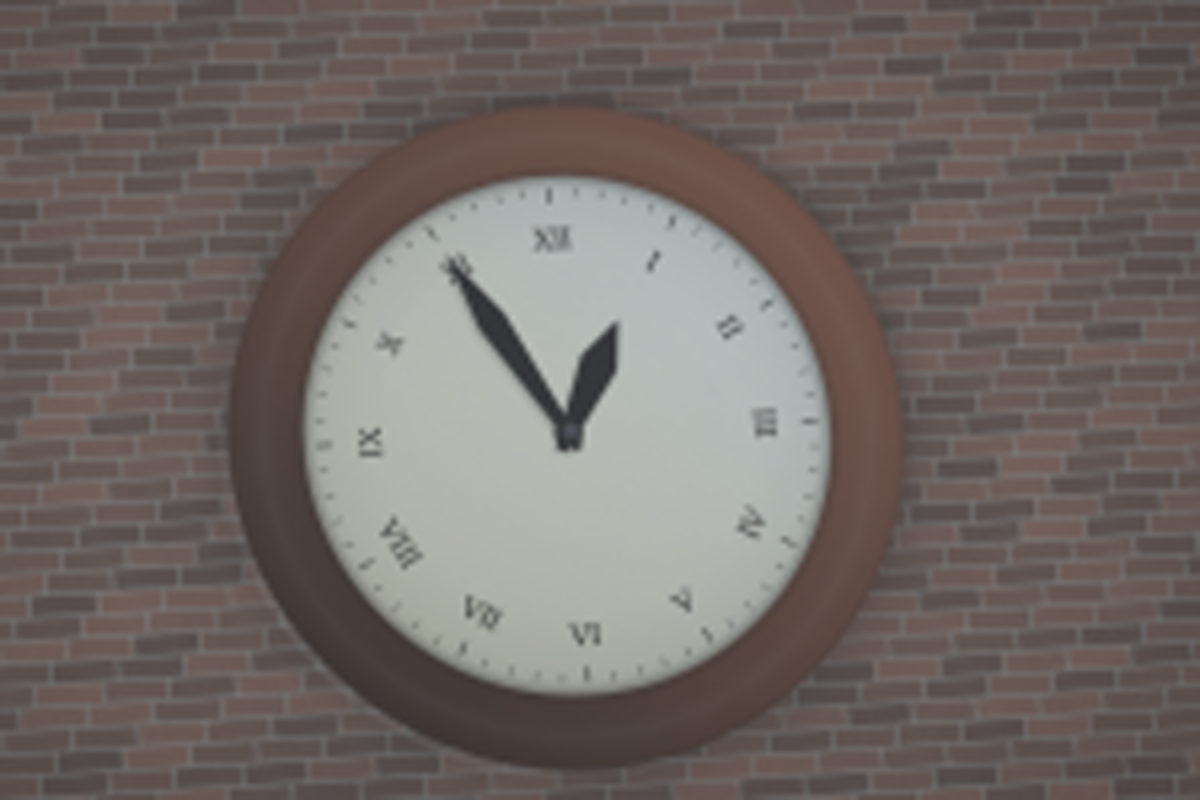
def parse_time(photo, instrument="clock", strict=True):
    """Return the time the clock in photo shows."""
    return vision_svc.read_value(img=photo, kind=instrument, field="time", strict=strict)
12:55
